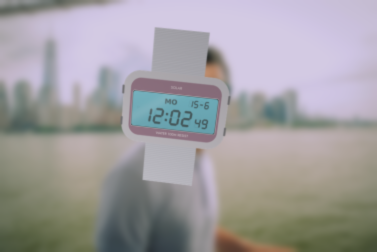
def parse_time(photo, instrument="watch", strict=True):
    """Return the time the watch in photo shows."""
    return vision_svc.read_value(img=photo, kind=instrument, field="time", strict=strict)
12:02:49
